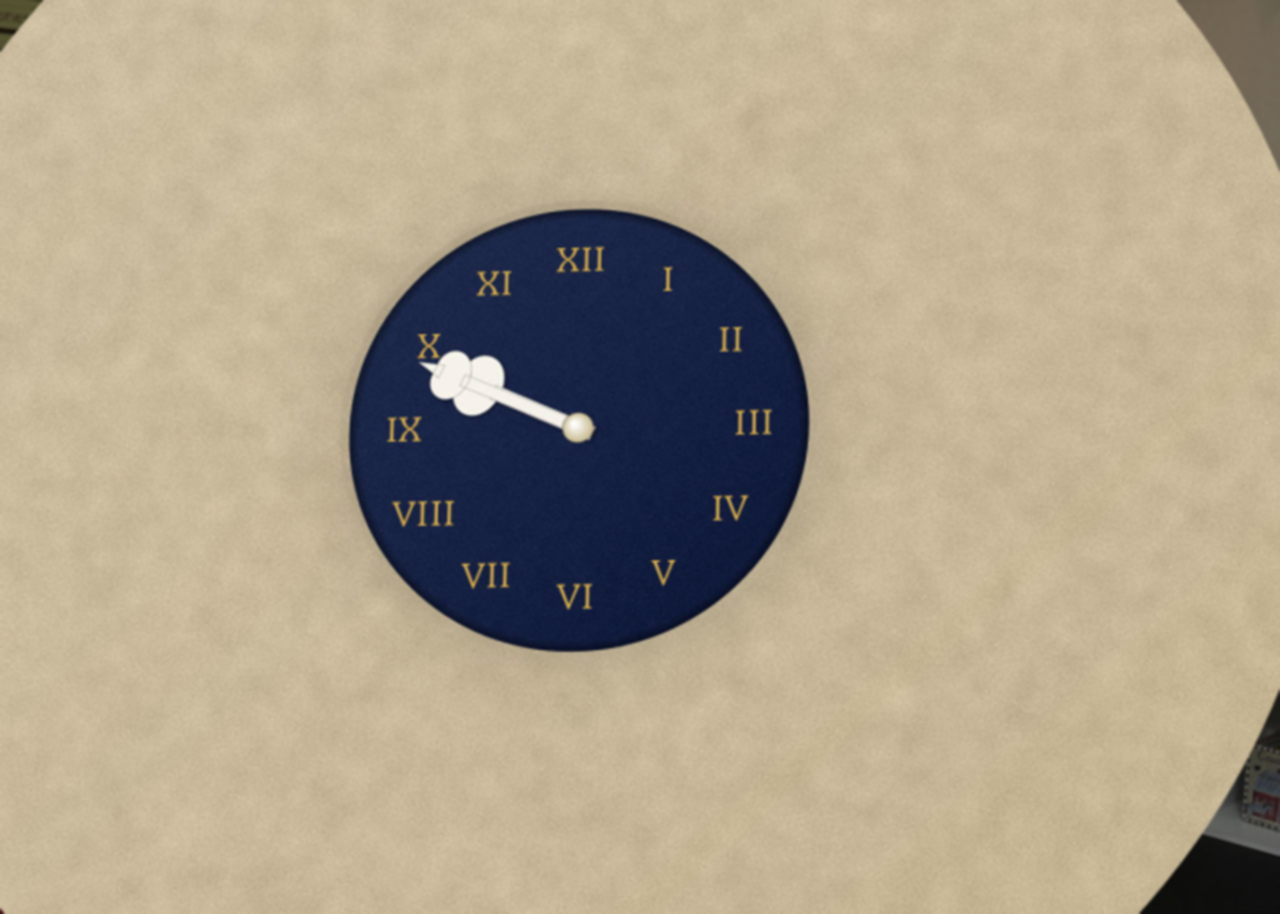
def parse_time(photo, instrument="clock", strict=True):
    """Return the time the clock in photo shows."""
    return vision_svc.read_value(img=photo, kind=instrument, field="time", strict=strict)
9:49
